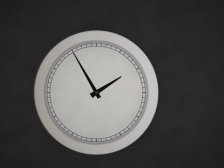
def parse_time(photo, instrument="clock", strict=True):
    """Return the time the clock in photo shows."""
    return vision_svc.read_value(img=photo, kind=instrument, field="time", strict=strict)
1:55
